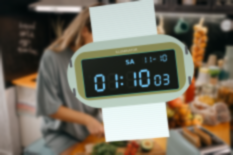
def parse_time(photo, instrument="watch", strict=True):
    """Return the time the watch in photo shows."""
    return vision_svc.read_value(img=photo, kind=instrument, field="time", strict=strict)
1:10:03
